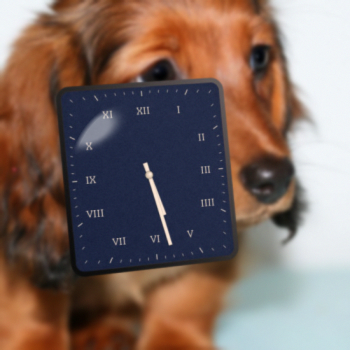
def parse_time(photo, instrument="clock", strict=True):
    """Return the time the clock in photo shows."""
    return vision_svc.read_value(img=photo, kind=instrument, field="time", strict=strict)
5:28
